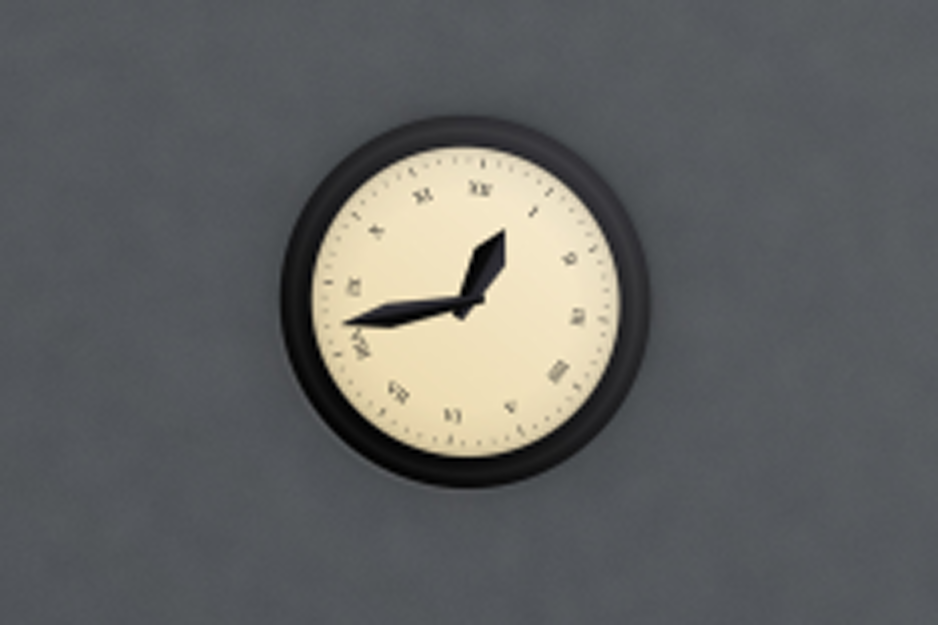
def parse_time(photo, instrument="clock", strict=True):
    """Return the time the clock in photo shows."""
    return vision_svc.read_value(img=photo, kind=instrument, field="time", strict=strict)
12:42
